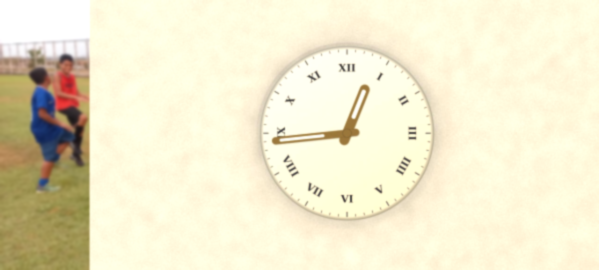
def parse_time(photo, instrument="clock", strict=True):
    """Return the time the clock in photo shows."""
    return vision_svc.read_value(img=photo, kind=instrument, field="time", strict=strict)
12:44
